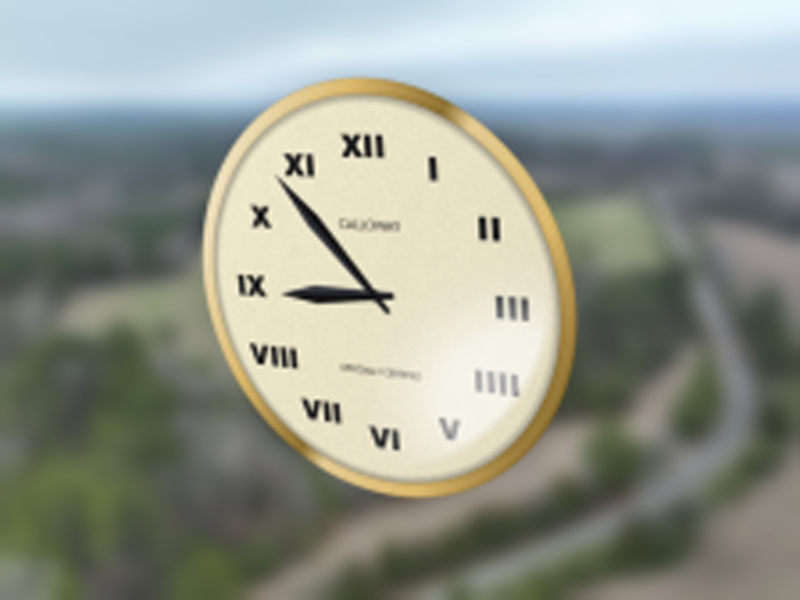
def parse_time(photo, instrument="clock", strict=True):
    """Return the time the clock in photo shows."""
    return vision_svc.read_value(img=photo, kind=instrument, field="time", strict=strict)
8:53
